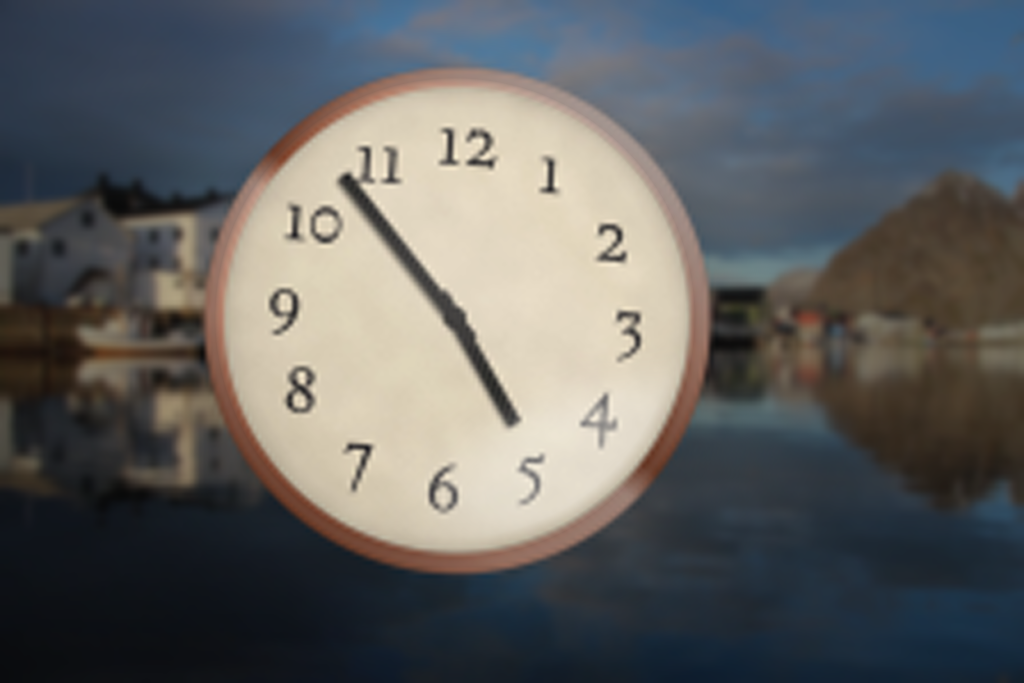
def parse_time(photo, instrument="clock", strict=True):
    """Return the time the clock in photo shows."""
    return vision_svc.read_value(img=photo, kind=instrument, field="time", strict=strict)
4:53
